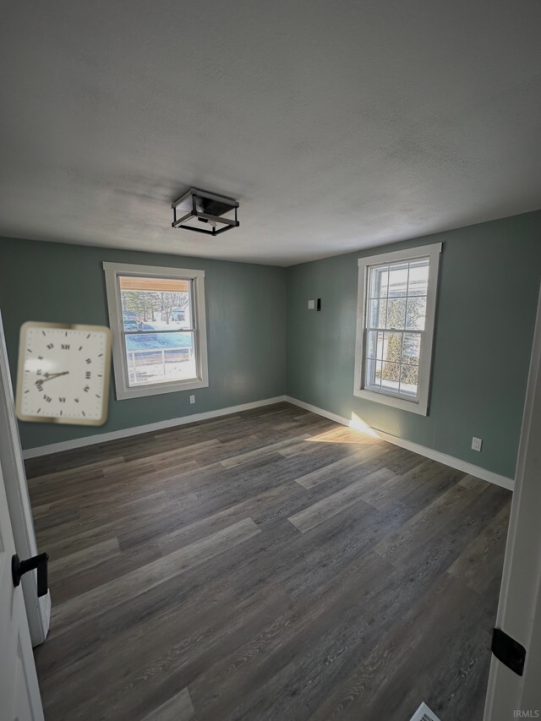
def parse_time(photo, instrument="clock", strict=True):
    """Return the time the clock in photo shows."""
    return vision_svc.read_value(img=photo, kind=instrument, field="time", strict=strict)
8:41
